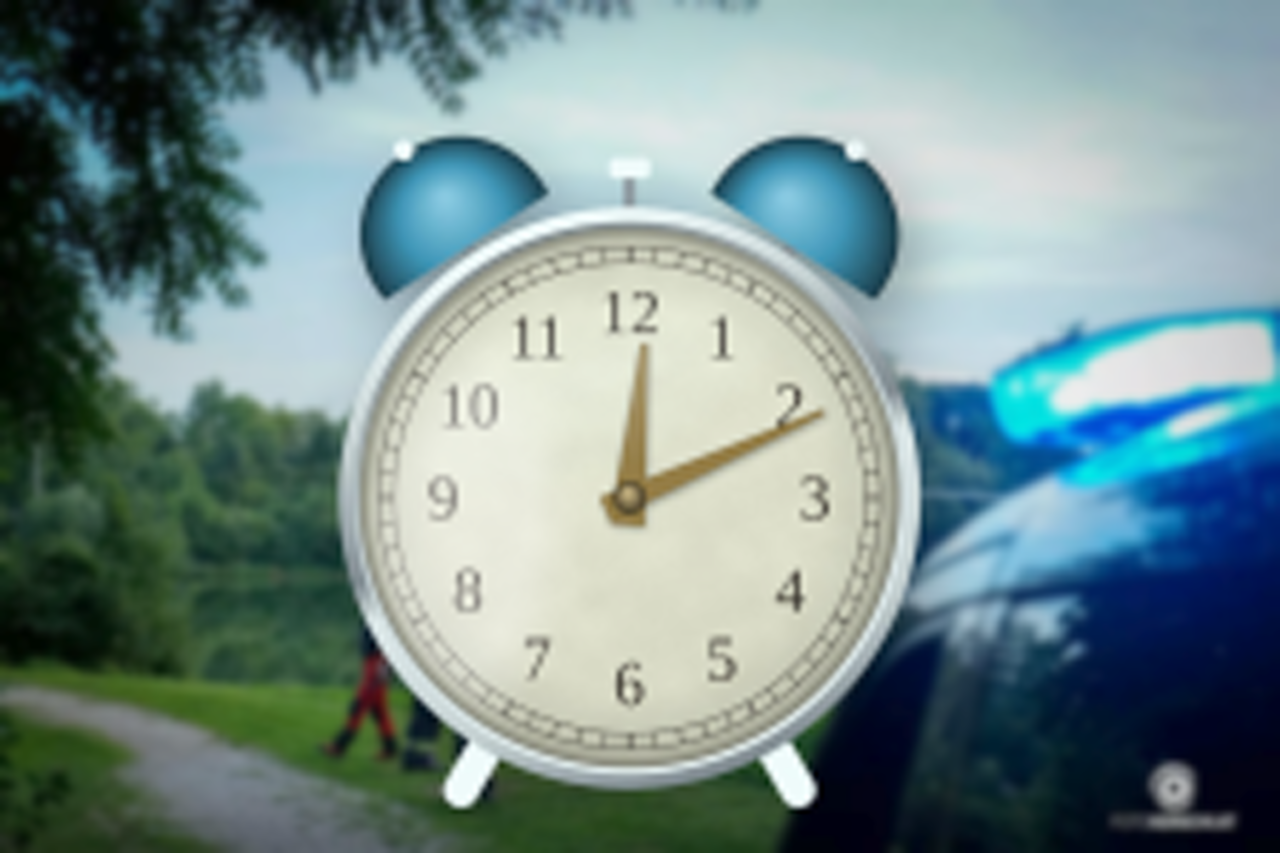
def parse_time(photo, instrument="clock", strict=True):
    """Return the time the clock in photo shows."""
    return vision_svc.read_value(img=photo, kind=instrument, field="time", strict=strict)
12:11
